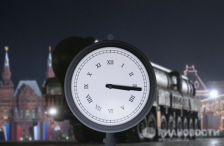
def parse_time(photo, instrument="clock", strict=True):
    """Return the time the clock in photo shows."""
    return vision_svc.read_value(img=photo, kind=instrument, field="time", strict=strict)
3:16
